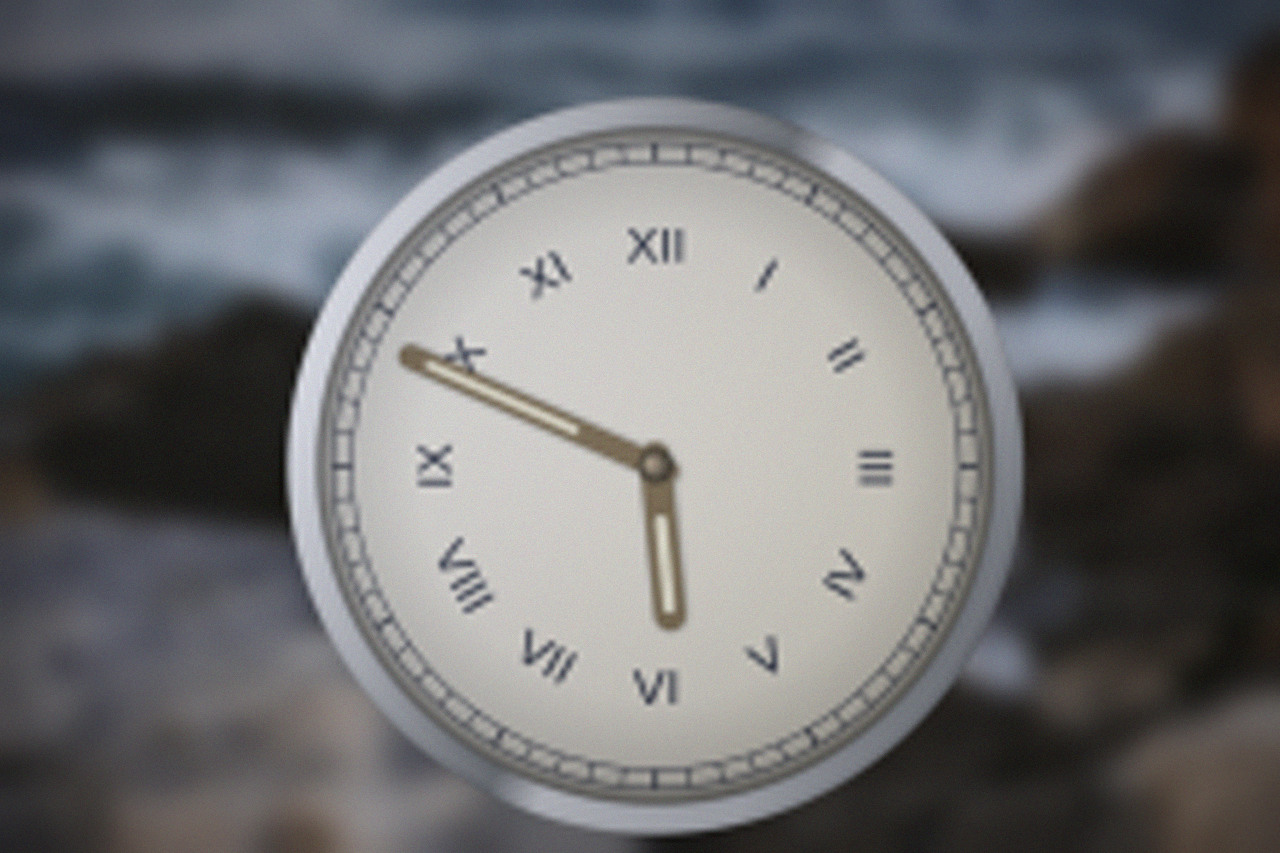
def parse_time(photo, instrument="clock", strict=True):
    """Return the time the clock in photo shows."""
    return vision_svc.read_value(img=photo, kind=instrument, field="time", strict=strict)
5:49
